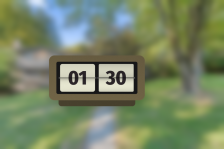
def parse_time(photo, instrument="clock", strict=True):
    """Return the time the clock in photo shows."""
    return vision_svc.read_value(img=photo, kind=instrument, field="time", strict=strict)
1:30
